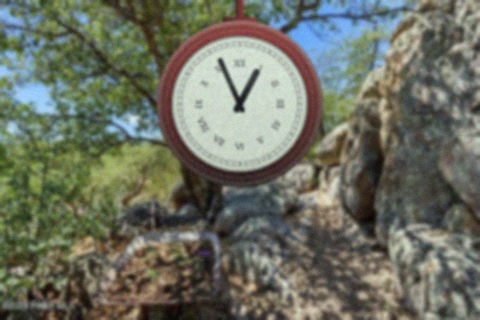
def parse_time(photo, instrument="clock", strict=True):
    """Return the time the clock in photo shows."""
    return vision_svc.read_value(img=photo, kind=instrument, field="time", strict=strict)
12:56
